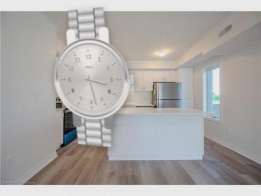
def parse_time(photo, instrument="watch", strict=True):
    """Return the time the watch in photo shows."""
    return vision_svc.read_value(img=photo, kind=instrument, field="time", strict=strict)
3:28
